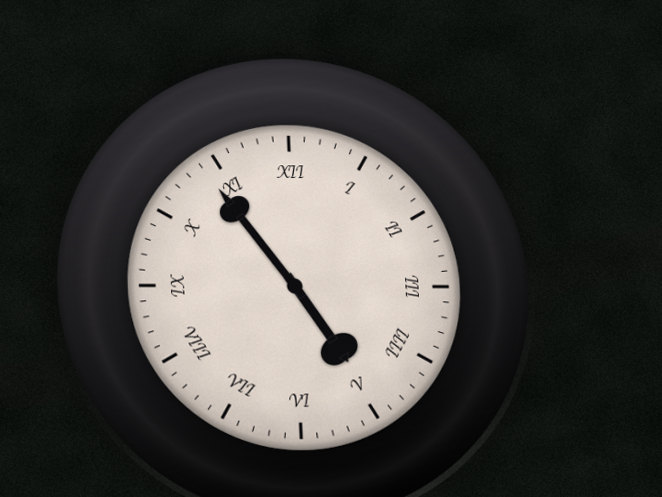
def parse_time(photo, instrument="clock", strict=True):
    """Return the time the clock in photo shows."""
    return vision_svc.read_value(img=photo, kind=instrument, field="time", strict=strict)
4:54
